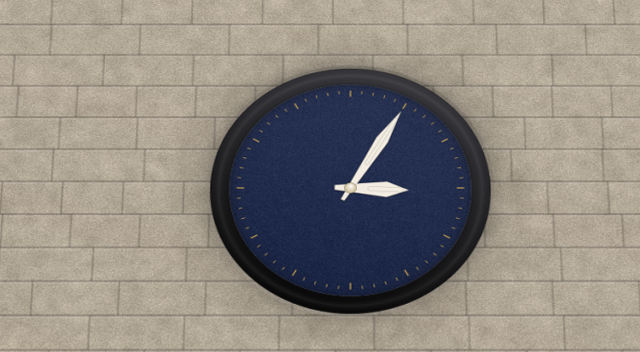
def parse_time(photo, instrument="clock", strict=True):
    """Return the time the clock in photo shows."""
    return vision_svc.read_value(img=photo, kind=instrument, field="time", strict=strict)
3:05
